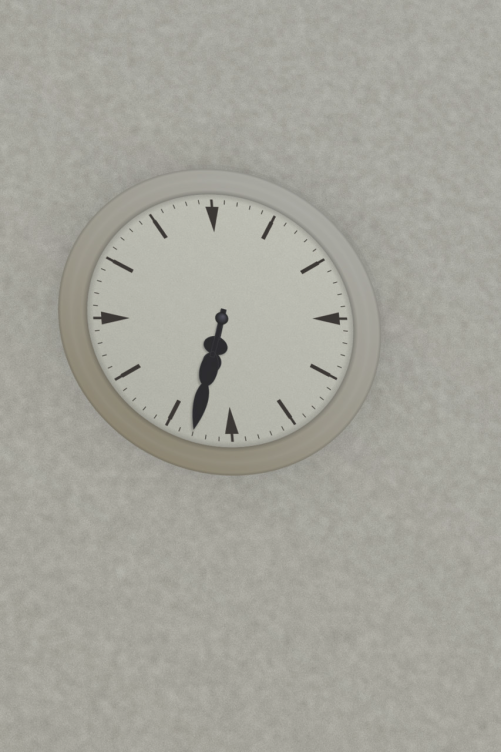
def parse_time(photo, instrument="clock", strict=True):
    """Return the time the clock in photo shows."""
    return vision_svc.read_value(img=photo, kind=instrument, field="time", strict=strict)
6:33
